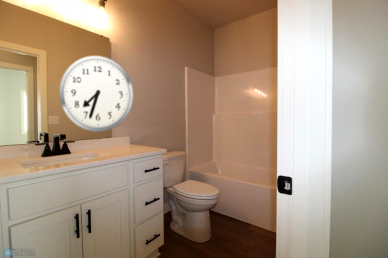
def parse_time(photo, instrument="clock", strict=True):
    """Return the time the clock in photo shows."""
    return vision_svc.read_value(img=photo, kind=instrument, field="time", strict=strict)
7:33
